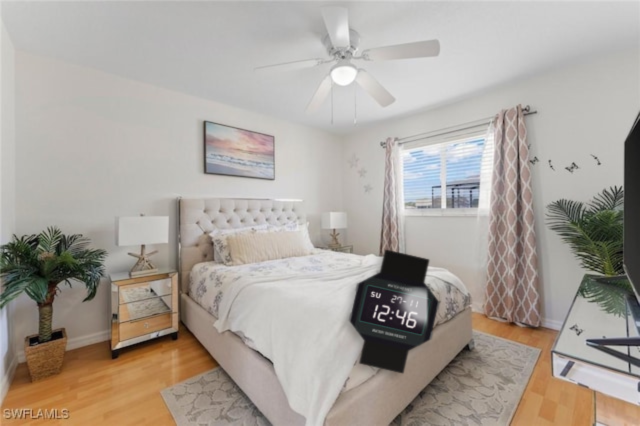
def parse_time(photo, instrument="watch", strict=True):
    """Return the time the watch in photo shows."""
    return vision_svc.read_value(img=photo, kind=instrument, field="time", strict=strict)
12:46
